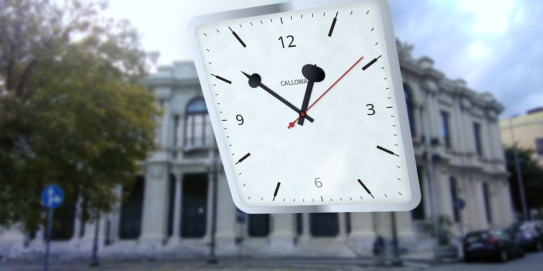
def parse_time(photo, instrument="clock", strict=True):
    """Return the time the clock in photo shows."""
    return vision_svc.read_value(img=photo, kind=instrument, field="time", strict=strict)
12:52:09
